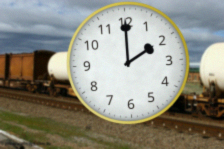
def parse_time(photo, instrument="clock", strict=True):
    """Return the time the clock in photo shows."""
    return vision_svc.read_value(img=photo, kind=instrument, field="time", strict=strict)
2:00
